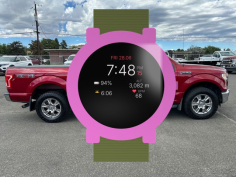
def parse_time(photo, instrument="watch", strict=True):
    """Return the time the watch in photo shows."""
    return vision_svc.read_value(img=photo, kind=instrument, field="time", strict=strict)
7:48
